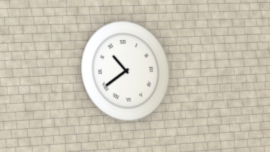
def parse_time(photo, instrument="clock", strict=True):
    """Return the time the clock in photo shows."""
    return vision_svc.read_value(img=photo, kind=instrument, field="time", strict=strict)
10:40
